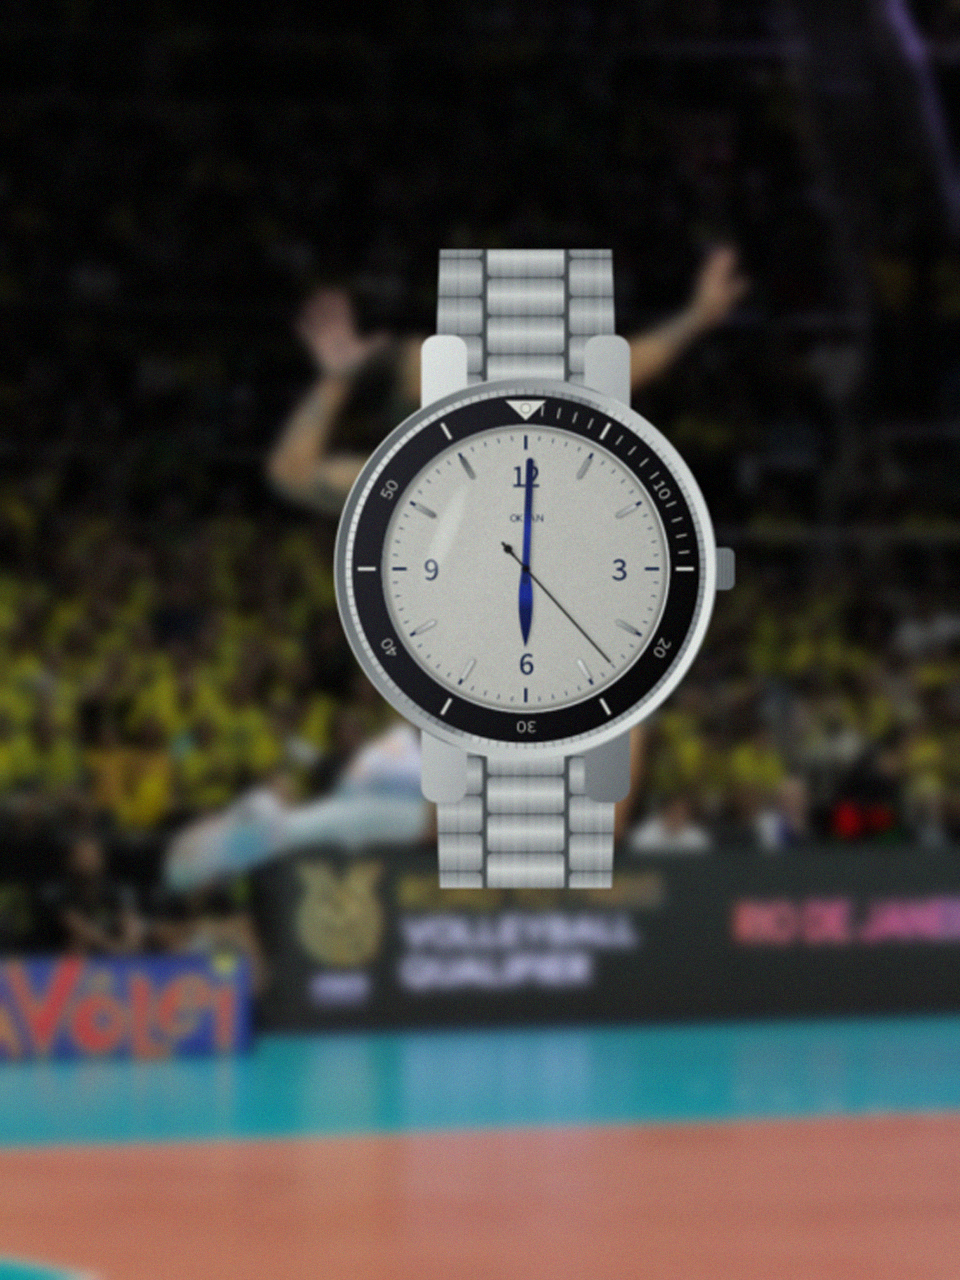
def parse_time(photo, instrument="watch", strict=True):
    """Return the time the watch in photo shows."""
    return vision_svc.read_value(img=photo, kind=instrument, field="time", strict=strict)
6:00:23
